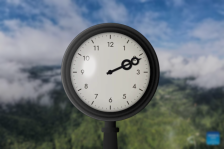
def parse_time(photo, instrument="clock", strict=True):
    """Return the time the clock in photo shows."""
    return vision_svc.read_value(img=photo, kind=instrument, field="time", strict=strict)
2:11
